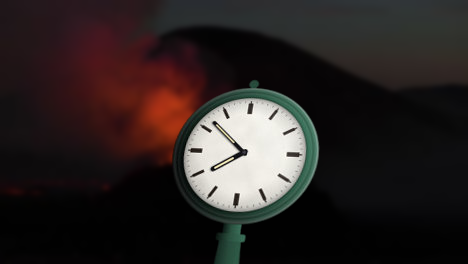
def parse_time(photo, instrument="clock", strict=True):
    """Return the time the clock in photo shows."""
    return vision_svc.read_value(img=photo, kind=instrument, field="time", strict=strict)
7:52
